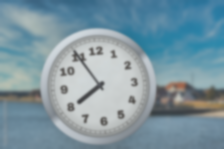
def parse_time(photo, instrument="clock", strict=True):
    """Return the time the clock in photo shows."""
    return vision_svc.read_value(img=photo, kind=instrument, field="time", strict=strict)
7:55
